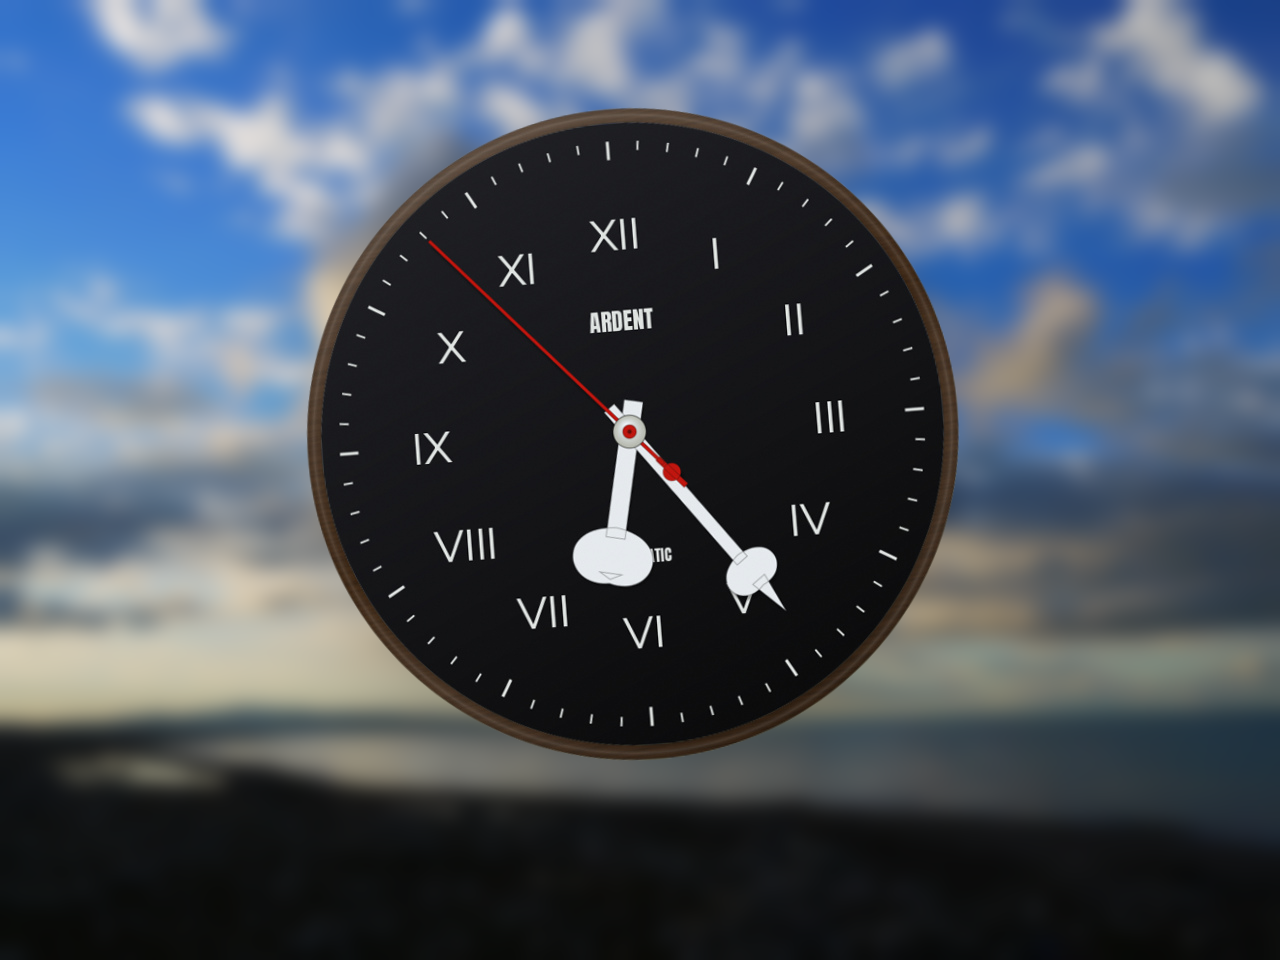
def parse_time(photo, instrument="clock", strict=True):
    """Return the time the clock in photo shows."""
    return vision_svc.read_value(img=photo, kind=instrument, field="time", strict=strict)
6:23:53
